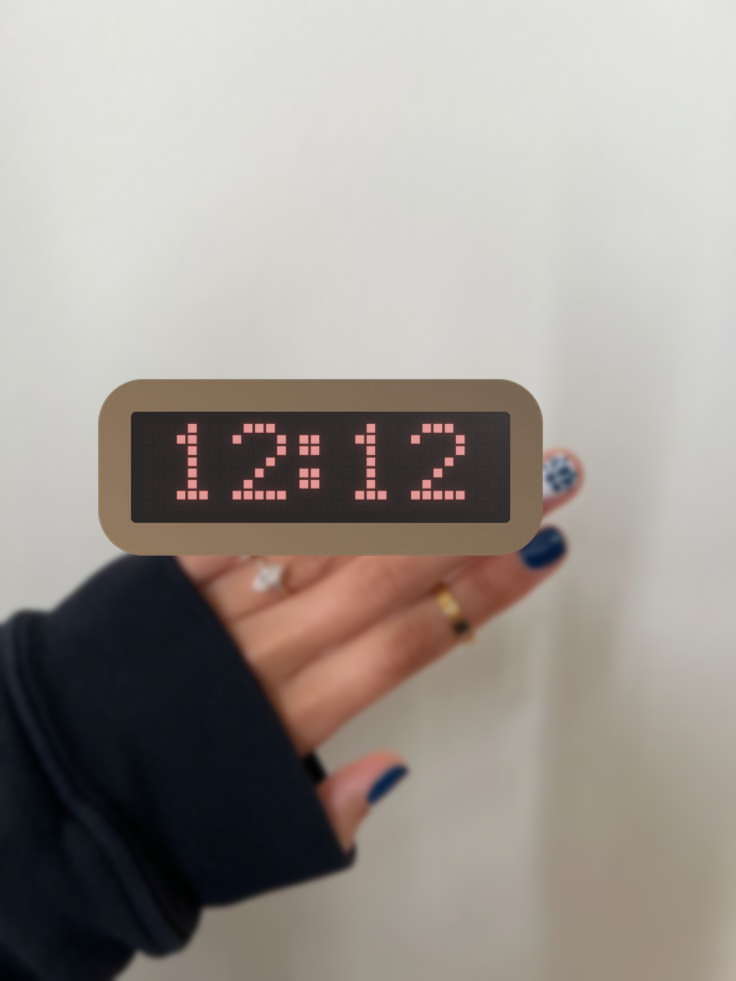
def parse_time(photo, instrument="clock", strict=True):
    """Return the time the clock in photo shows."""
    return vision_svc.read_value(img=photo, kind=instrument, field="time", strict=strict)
12:12
